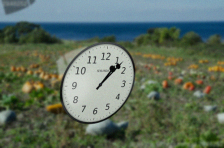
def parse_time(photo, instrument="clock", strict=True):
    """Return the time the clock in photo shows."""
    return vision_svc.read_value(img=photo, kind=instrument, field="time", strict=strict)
1:07
